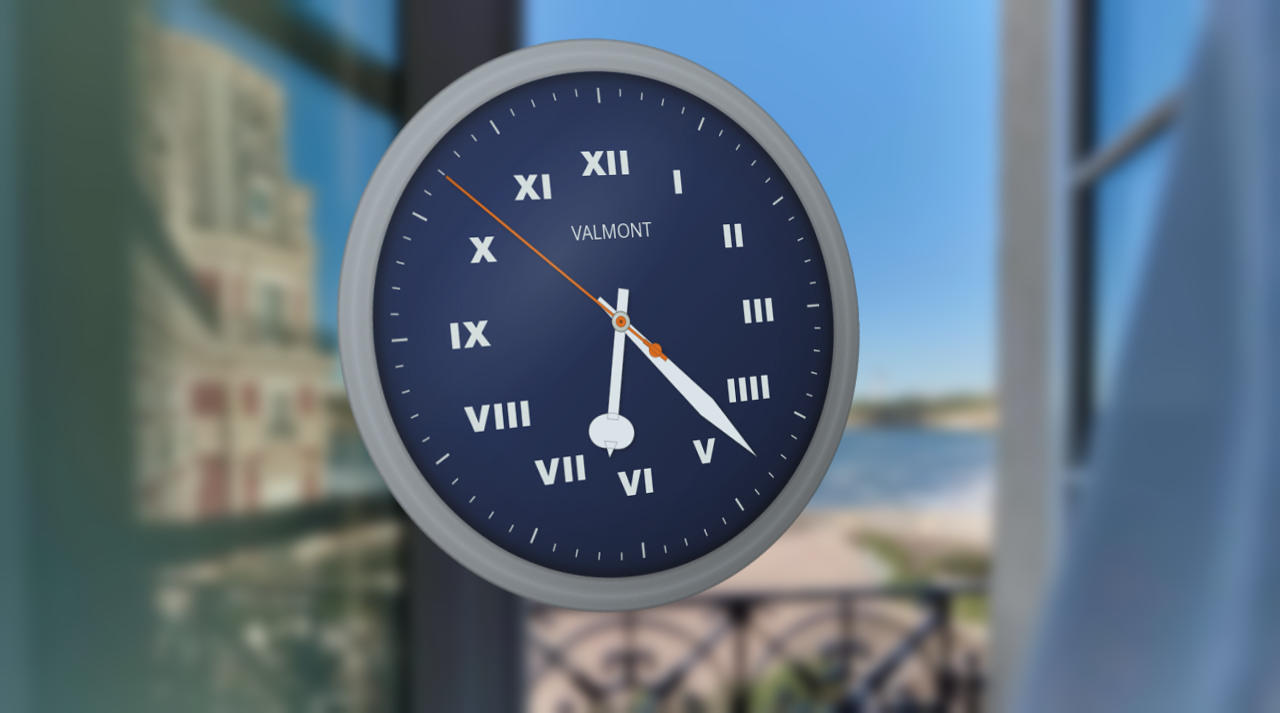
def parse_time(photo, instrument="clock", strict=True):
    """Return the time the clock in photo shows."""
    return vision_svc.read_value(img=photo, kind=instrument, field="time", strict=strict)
6:22:52
